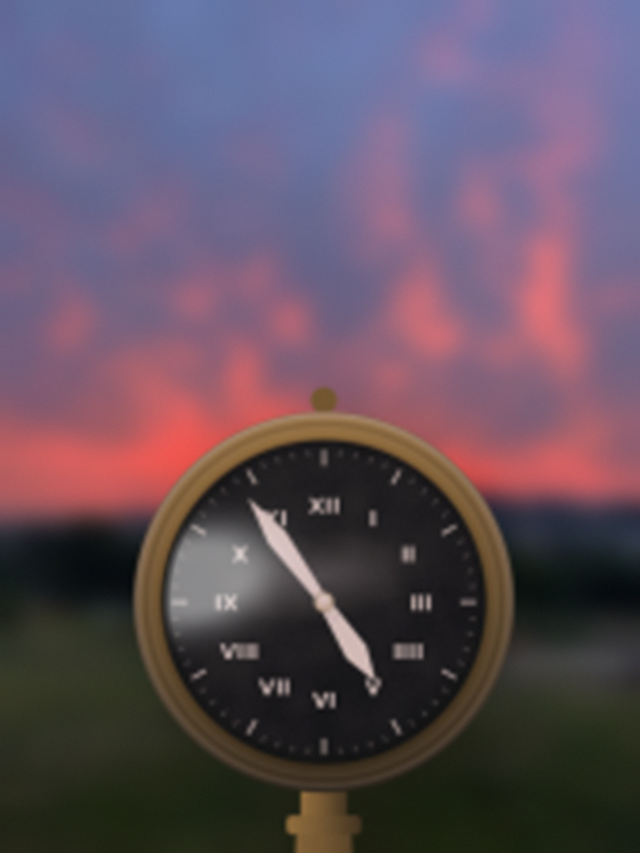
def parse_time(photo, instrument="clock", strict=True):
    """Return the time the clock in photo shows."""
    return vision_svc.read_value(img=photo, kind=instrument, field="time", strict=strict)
4:54
